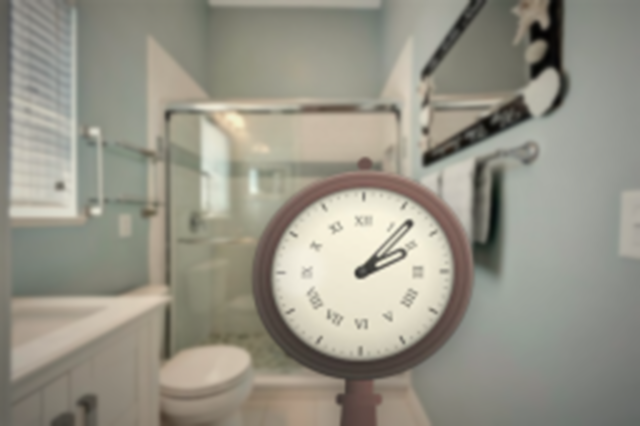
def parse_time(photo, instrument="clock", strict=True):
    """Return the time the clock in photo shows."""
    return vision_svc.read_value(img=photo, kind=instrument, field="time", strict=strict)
2:07
